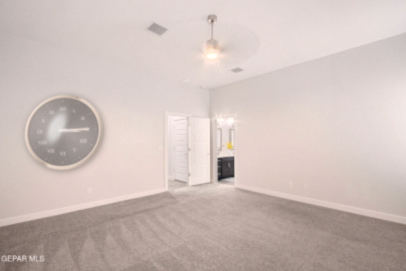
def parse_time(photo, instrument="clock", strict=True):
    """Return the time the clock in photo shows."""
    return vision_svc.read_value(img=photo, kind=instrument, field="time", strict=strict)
3:15
